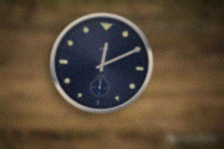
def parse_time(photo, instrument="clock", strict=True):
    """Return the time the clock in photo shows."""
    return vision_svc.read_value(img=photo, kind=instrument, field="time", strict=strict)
12:10
